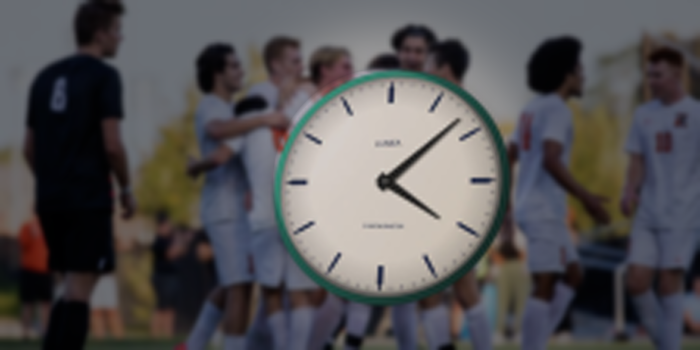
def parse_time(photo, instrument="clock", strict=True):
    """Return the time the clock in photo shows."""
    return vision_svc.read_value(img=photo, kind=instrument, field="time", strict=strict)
4:08
